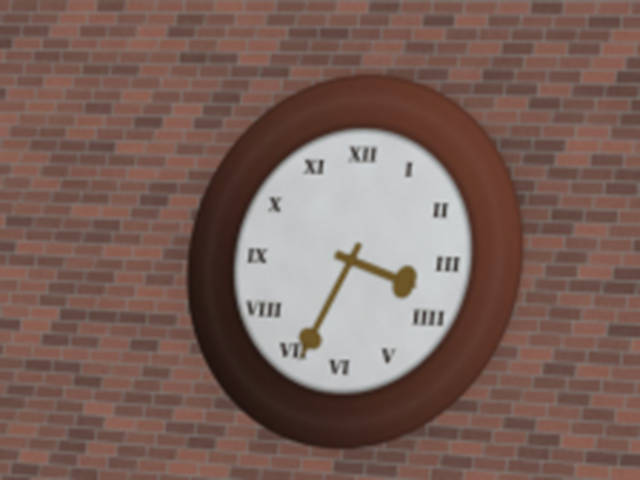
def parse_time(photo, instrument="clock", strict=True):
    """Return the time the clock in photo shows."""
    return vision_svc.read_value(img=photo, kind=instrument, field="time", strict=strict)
3:34
